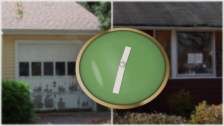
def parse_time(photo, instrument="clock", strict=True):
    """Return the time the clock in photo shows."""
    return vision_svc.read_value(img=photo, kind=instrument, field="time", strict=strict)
12:32
